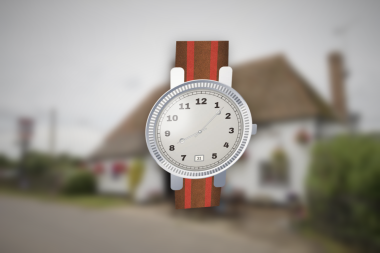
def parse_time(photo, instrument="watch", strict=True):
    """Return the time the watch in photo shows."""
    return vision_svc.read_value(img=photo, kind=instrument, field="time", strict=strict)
8:07
